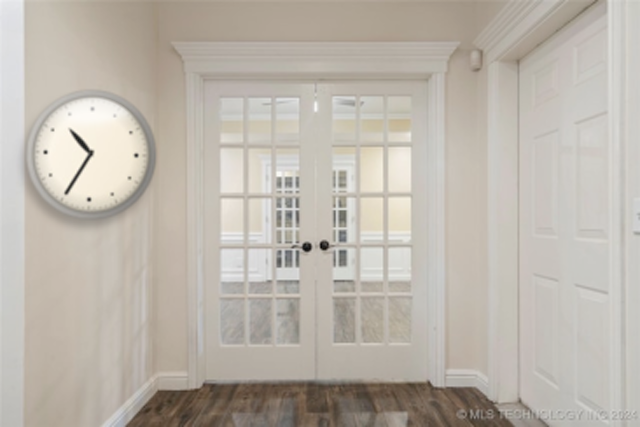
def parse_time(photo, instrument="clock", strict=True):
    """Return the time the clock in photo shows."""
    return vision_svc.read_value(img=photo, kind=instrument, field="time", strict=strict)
10:35
